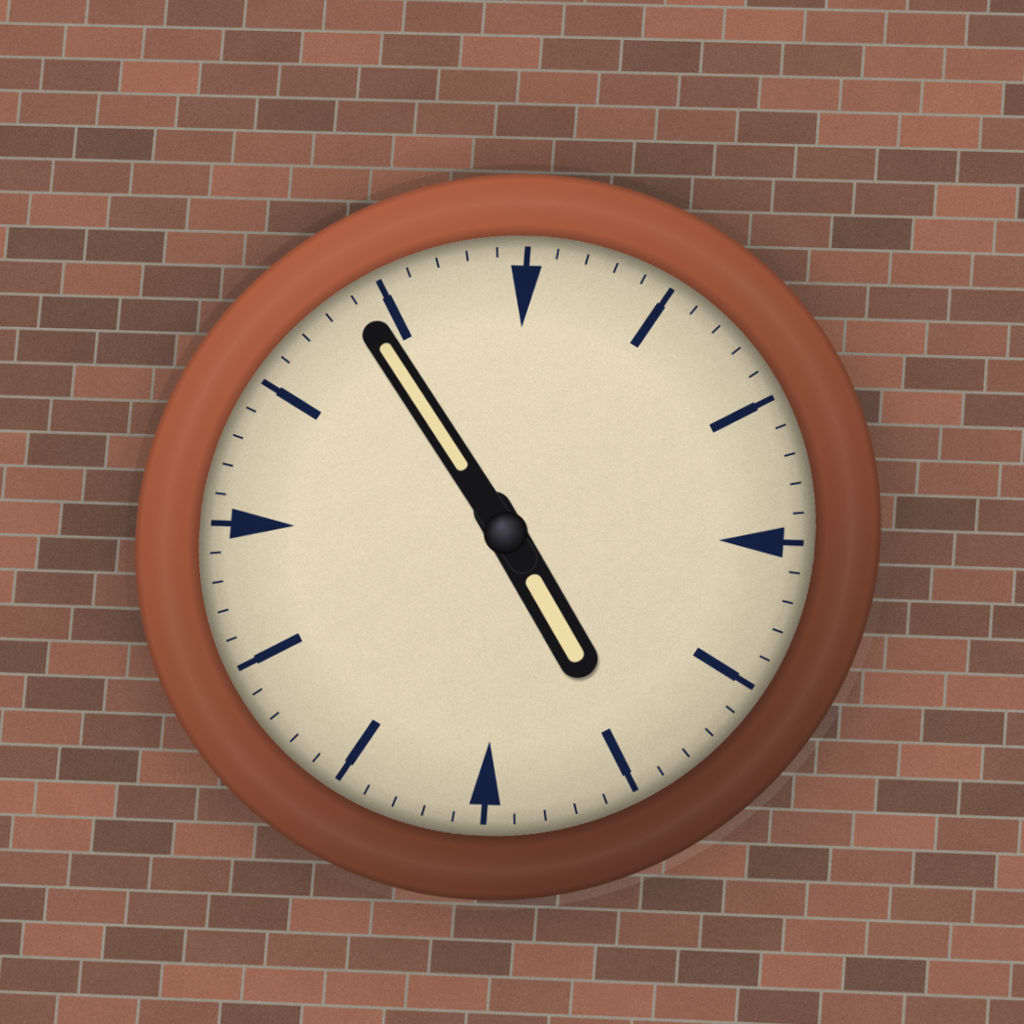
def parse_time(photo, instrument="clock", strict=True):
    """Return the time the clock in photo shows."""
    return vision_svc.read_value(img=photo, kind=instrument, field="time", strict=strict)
4:54
